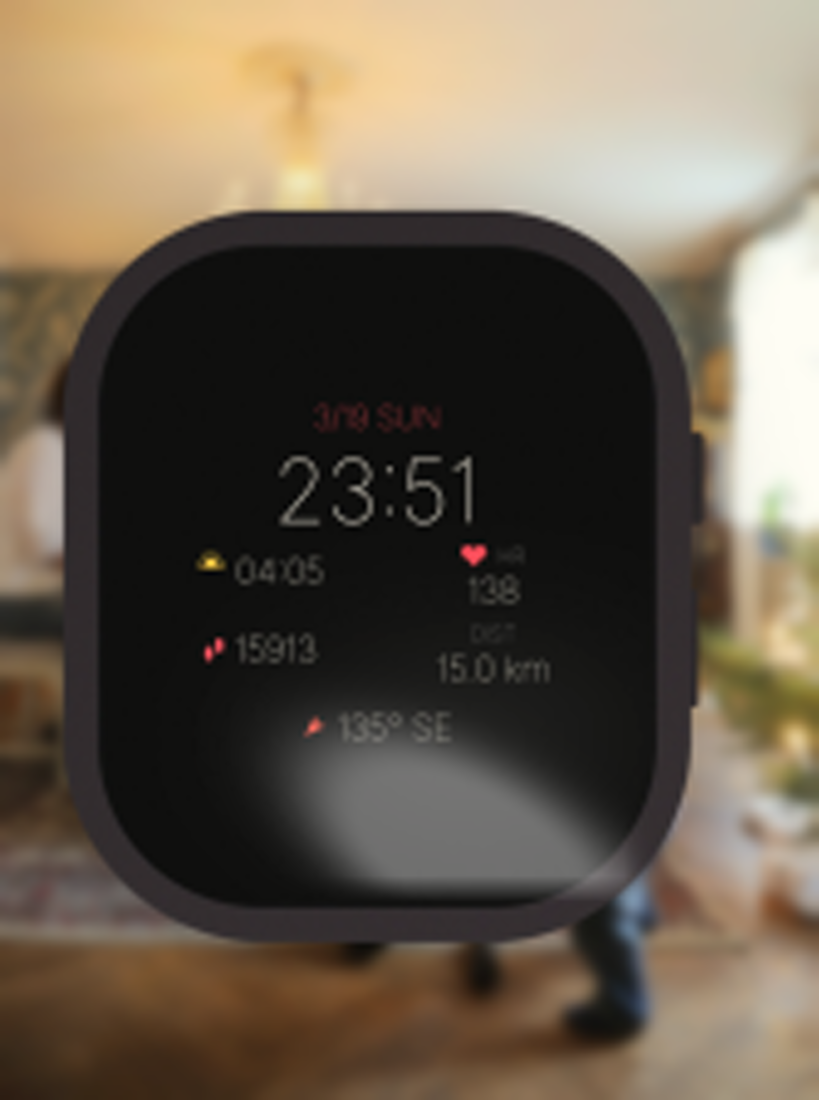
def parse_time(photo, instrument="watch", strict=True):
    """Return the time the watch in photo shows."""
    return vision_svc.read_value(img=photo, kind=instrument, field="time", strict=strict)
23:51
